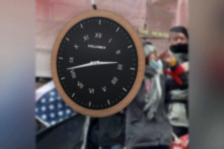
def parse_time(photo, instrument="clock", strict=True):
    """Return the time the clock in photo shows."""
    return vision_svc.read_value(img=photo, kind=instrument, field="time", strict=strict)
2:42
